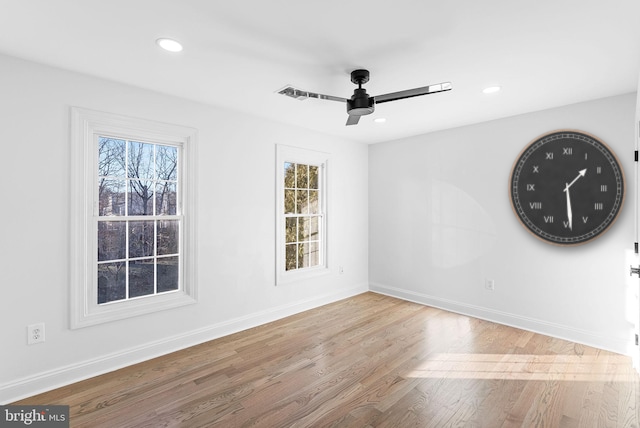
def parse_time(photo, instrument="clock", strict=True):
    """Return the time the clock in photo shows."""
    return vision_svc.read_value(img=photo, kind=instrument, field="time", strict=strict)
1:29
